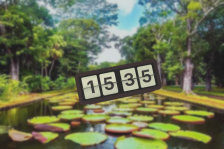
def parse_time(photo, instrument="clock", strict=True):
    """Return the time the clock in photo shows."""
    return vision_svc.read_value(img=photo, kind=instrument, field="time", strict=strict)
15:35
